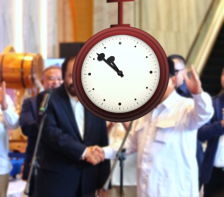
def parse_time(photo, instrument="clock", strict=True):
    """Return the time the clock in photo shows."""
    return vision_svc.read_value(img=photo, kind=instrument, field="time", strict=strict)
10:52
